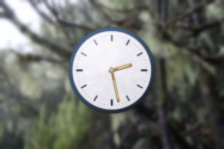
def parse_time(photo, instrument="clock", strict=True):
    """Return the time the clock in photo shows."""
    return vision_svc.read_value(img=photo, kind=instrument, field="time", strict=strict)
2:28
